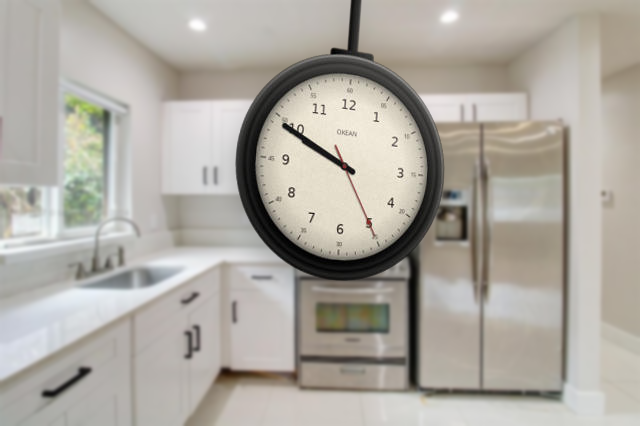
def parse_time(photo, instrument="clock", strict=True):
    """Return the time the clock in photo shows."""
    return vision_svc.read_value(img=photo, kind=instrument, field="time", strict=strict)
9:49:25
